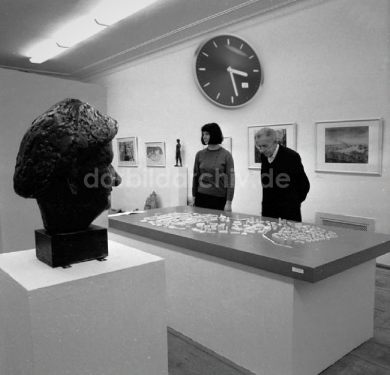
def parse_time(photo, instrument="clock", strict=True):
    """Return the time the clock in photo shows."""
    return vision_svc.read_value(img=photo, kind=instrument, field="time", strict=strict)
3:28
